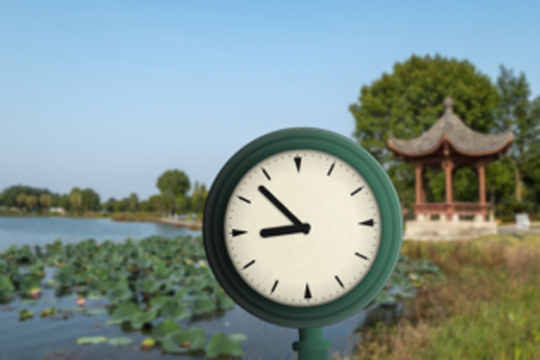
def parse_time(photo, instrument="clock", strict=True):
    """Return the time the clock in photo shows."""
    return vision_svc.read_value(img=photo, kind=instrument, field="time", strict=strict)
8:53
